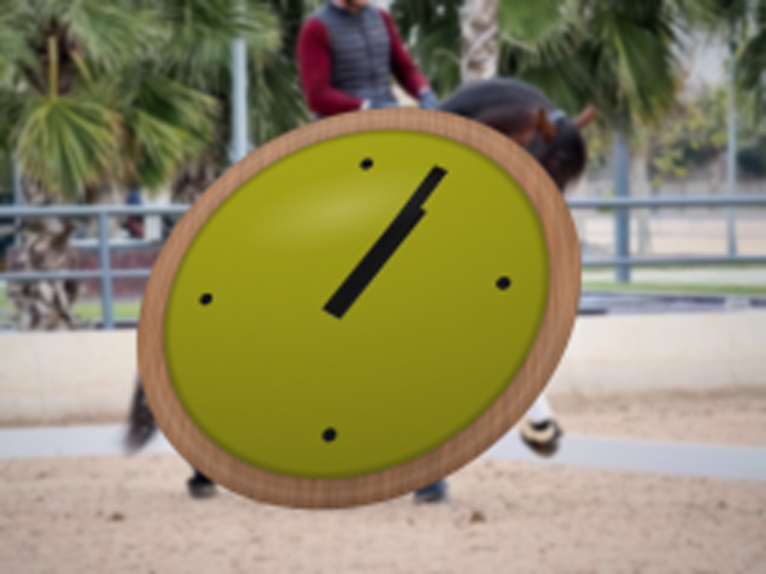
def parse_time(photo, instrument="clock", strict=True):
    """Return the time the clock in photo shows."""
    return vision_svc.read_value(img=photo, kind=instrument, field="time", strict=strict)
1:05
